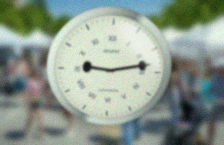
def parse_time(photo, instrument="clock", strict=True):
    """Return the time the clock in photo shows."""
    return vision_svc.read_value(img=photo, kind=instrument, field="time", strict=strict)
9:13
